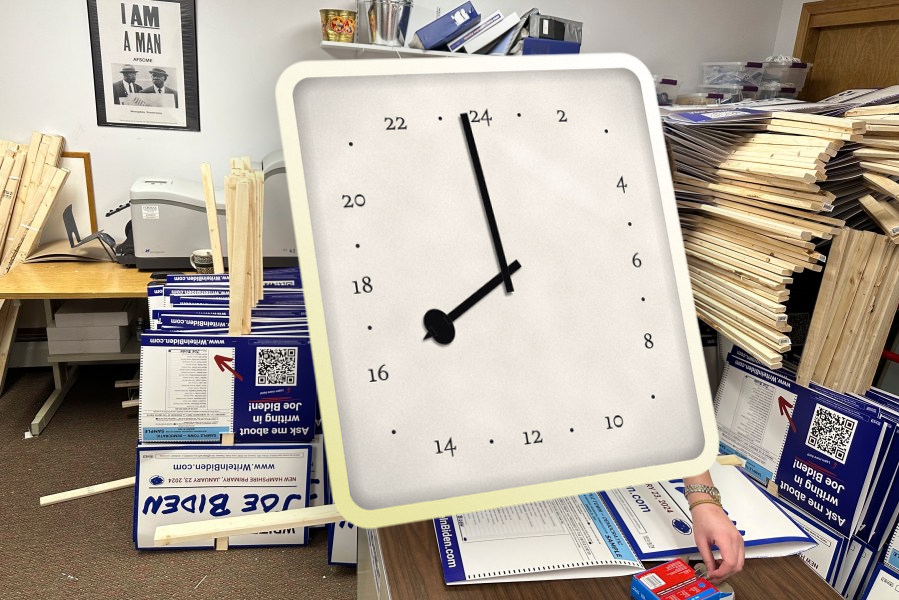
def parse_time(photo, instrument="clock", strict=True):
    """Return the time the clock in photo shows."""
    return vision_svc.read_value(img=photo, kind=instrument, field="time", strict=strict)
15:59
